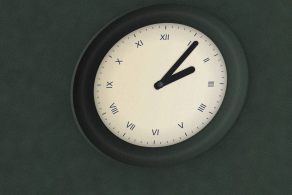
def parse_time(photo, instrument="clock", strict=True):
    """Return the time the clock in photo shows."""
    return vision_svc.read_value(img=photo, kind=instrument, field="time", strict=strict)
2:06
